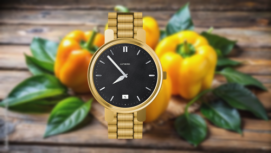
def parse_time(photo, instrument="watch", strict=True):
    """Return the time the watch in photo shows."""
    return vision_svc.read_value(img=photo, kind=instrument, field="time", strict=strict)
7:53
